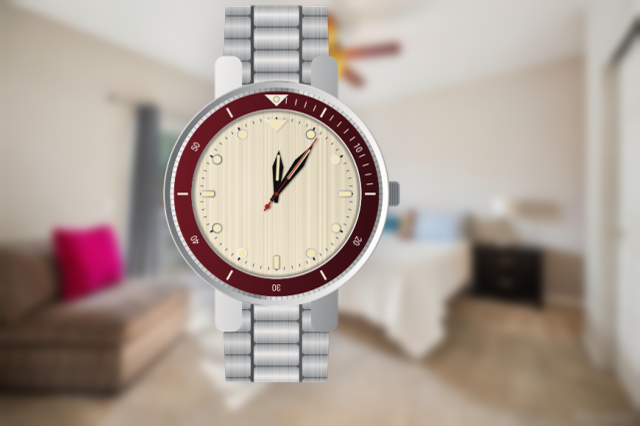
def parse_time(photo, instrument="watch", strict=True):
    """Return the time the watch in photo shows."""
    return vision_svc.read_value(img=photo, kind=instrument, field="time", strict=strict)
12:06:06
